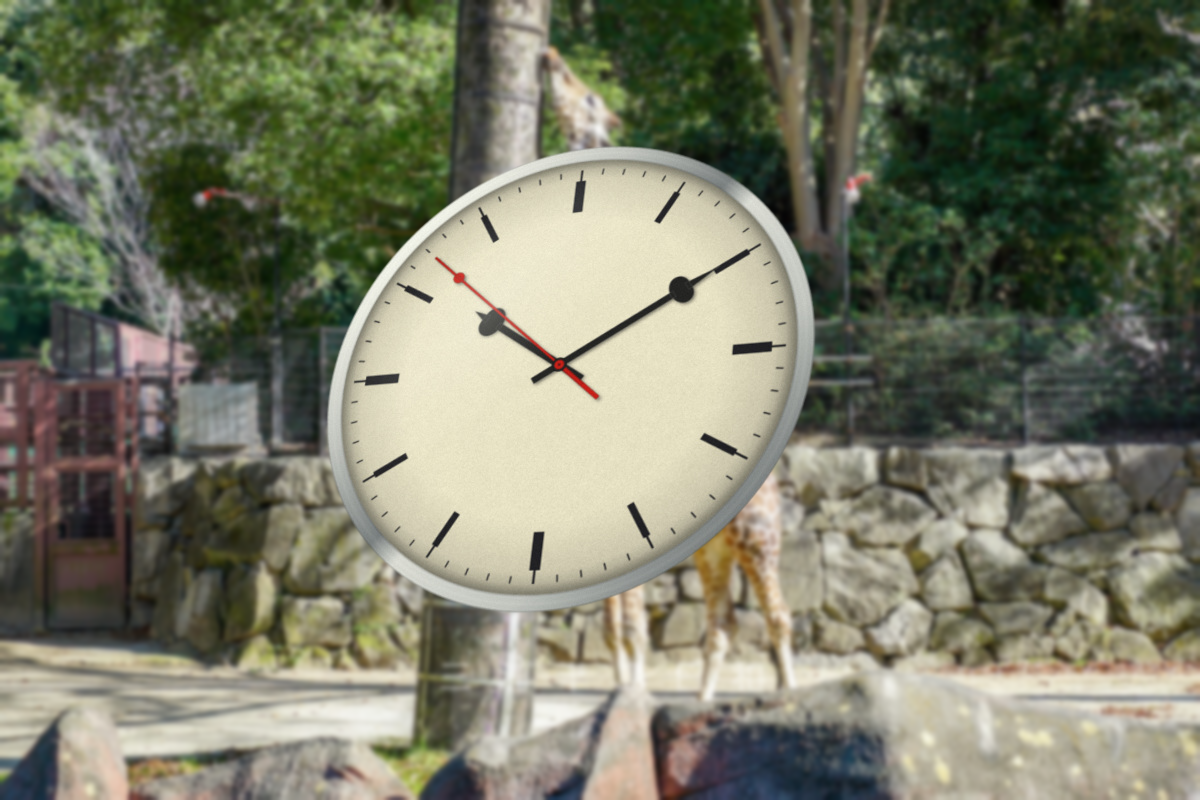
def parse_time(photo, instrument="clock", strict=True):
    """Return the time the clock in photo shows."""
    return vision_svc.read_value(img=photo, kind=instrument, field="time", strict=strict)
10:09:52
